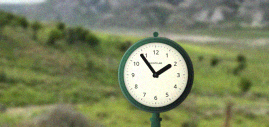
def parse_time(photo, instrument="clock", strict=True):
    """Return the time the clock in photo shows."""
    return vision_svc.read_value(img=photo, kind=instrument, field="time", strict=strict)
1:54
